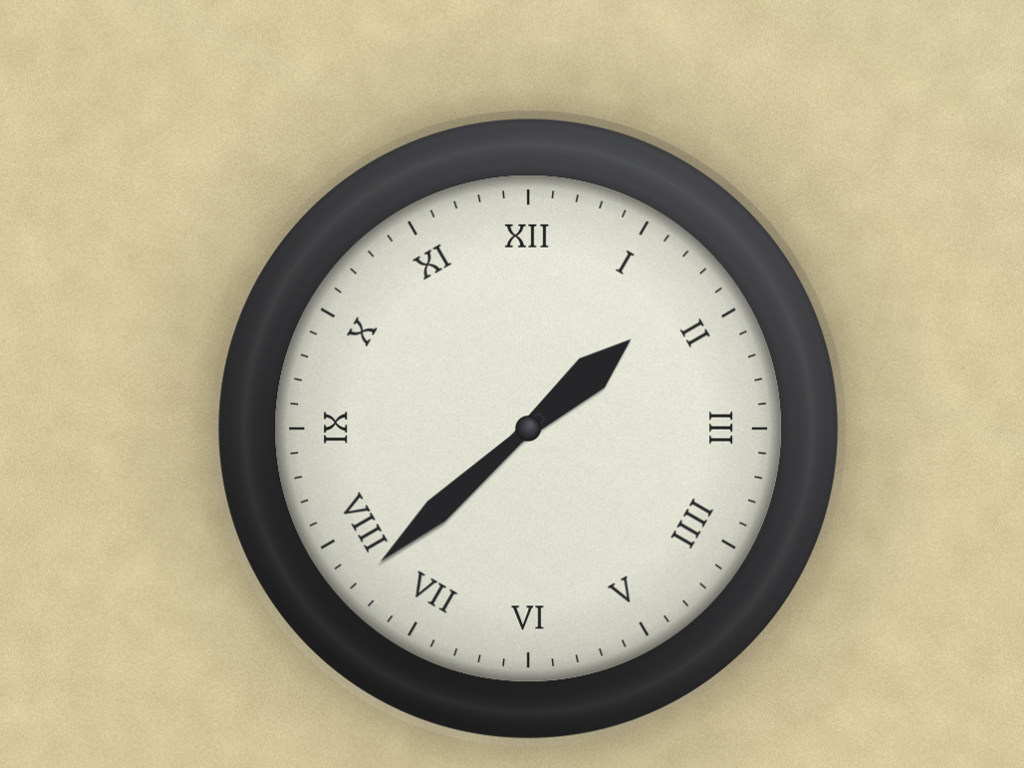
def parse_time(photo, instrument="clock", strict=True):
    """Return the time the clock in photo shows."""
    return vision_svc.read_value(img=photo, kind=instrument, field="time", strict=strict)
1:38
